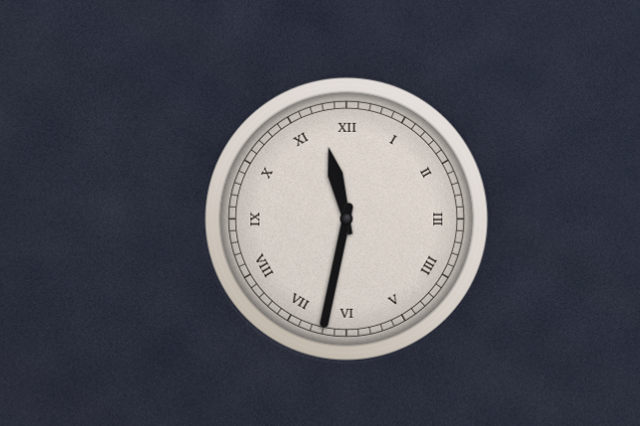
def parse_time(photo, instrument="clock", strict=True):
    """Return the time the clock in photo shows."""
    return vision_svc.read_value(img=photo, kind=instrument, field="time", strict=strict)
11:32
